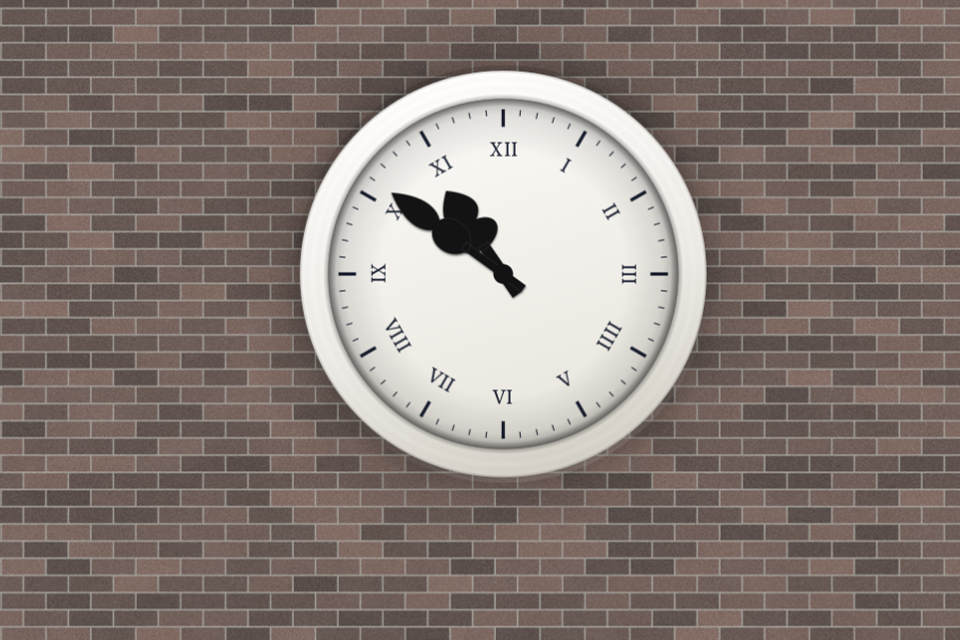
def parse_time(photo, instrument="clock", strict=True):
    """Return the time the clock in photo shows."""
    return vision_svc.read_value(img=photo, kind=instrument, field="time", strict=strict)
10:51
